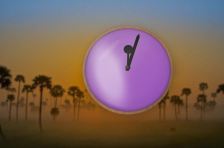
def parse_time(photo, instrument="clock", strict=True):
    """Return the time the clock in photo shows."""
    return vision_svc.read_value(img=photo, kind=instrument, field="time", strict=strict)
12:03
